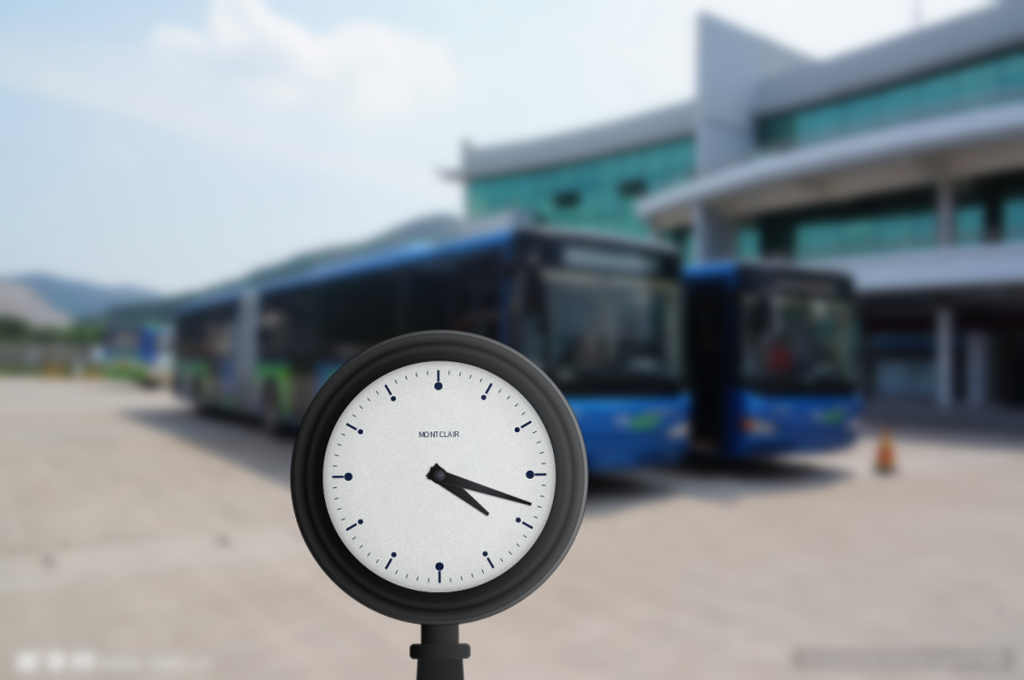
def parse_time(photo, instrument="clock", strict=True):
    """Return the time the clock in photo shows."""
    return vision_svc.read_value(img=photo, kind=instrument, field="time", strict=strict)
4:18
